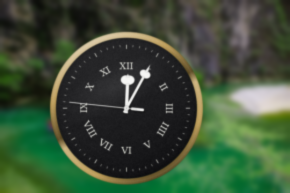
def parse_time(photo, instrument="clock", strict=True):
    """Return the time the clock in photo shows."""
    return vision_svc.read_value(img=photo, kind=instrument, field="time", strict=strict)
12:04:46
